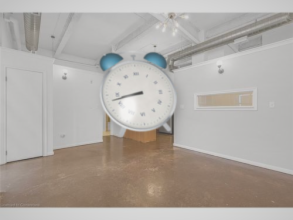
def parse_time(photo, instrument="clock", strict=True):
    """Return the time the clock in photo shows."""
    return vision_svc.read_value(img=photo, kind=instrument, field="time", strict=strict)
8:43
